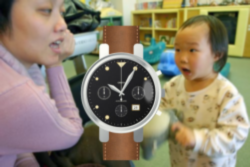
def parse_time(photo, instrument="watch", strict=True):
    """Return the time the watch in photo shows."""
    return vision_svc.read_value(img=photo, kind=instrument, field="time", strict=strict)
10:05
